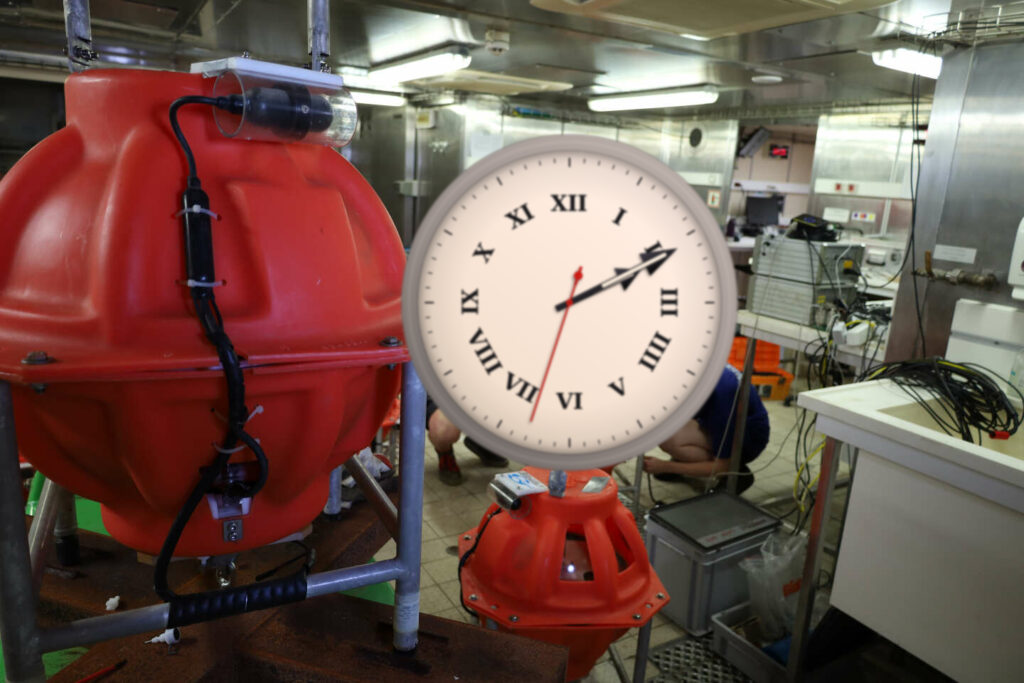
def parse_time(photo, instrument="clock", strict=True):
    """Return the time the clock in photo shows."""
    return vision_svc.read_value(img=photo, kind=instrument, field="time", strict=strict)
2:10:33
